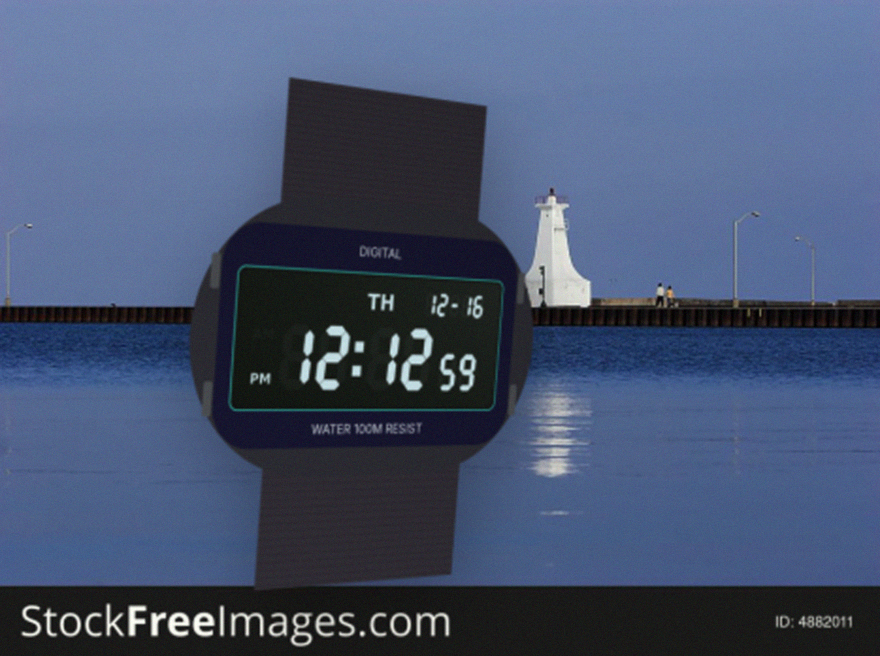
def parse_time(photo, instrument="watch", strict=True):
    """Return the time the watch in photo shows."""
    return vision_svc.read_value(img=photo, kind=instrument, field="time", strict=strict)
12:12:59
